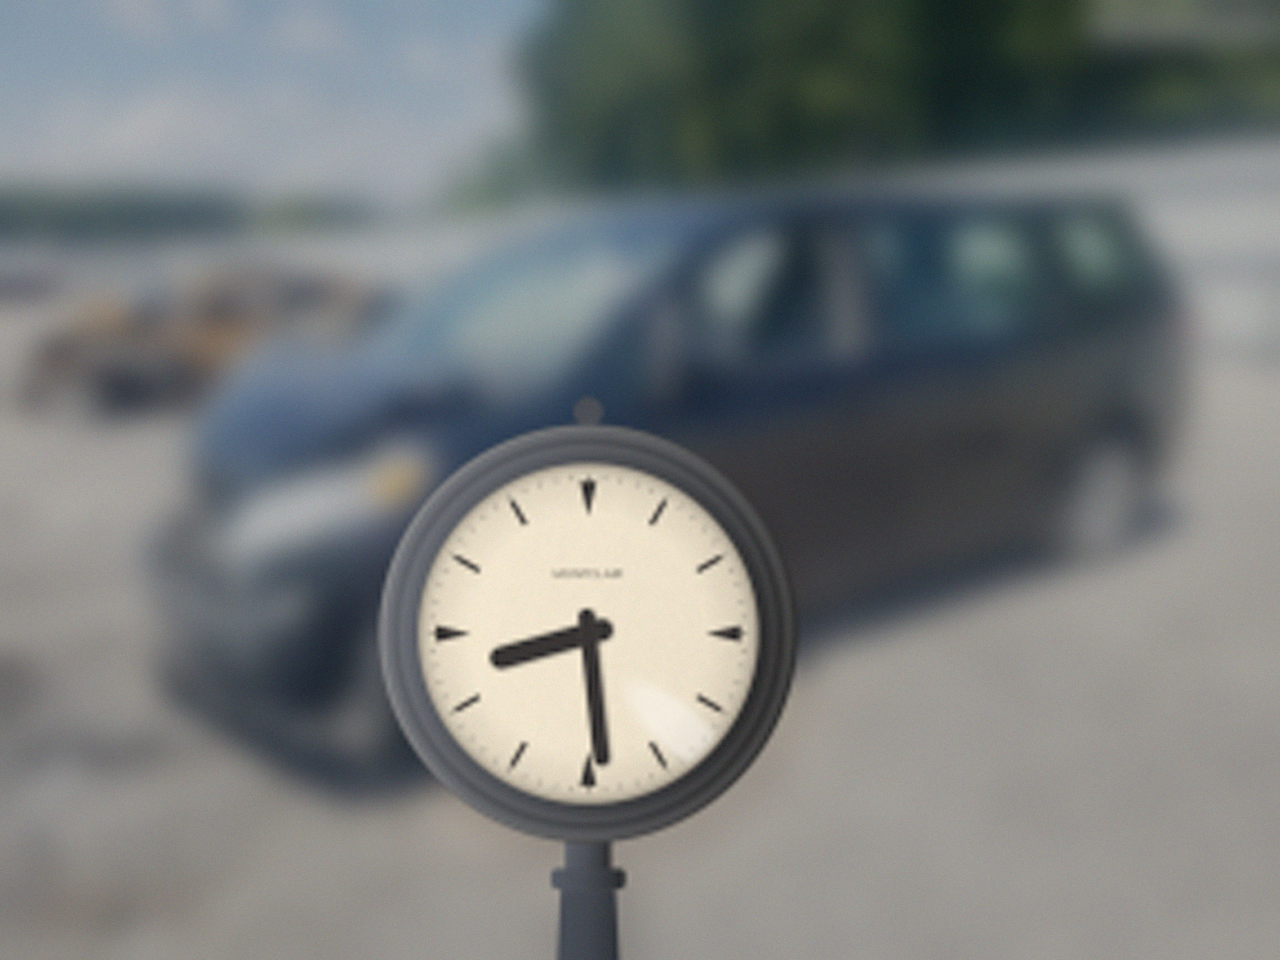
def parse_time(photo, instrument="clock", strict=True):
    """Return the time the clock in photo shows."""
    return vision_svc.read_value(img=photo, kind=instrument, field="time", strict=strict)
8:29
